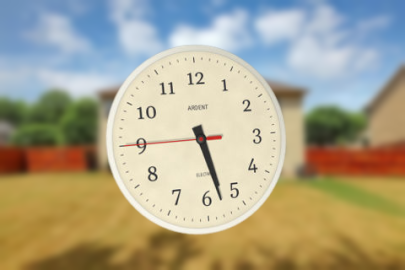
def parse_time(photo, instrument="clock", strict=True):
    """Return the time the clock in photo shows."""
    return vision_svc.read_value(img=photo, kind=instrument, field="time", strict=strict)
5:27:45
